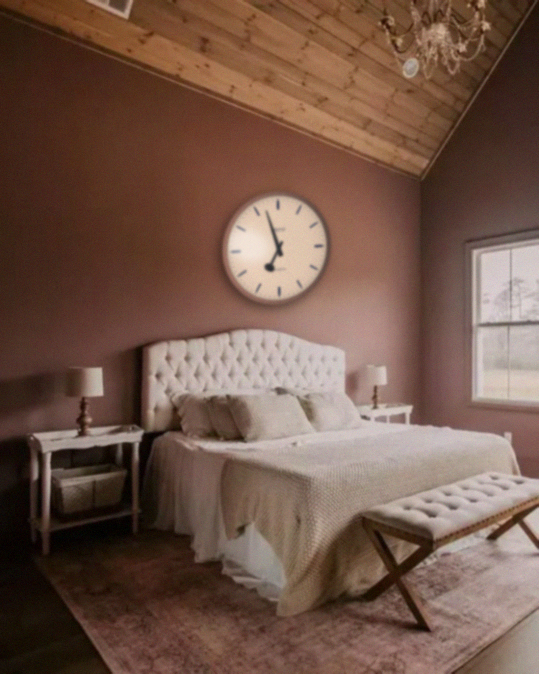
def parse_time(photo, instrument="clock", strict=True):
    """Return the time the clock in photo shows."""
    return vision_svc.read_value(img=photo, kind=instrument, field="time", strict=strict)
6:57
